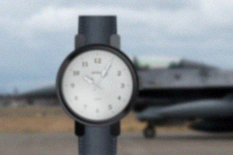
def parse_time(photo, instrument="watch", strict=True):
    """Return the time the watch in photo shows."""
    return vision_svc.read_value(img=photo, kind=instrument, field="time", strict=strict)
10:05
